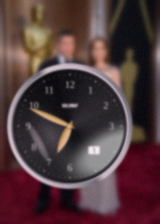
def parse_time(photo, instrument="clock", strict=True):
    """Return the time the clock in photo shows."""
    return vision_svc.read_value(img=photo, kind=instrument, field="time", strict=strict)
6:49
